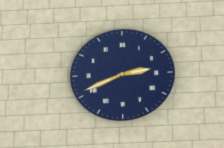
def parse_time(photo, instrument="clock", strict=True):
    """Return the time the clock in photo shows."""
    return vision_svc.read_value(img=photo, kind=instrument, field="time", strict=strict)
2:41
